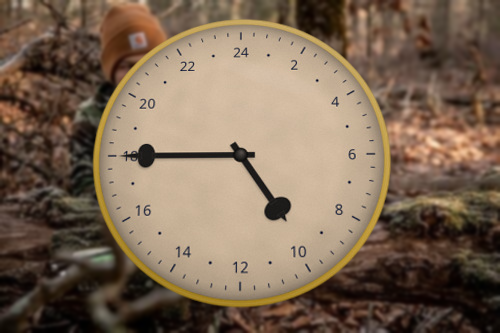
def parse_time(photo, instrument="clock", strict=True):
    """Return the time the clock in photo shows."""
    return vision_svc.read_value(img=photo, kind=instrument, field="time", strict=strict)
9:45
